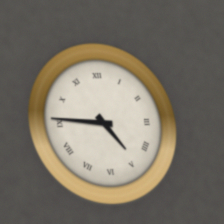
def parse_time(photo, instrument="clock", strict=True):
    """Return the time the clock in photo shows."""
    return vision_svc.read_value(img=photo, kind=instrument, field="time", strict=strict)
4:46
